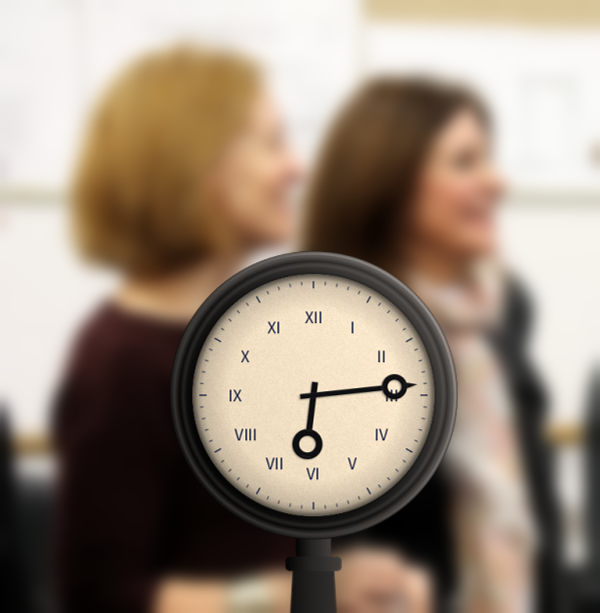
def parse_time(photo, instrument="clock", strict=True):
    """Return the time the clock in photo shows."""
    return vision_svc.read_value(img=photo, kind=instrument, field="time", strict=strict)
6:14
